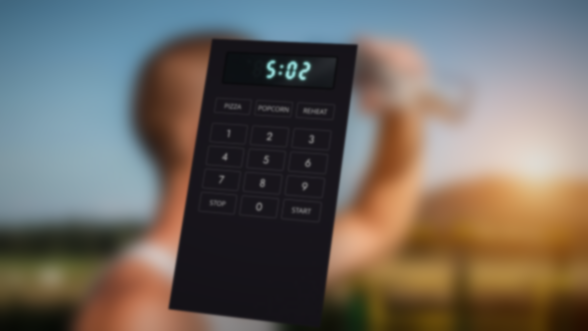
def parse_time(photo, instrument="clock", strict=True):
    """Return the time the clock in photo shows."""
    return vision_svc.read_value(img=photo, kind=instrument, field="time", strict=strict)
5:02
